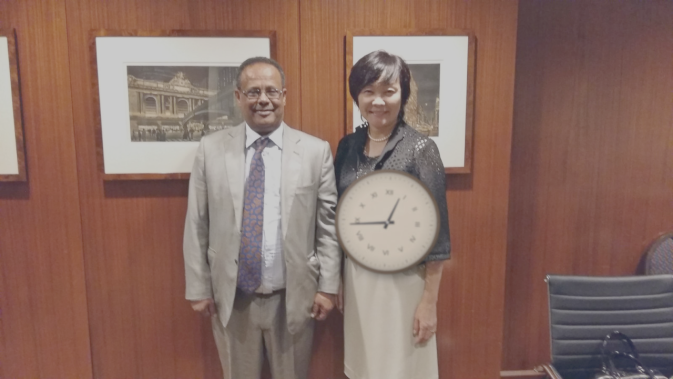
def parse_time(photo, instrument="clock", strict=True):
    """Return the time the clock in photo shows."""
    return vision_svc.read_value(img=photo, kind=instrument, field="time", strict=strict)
12:44
